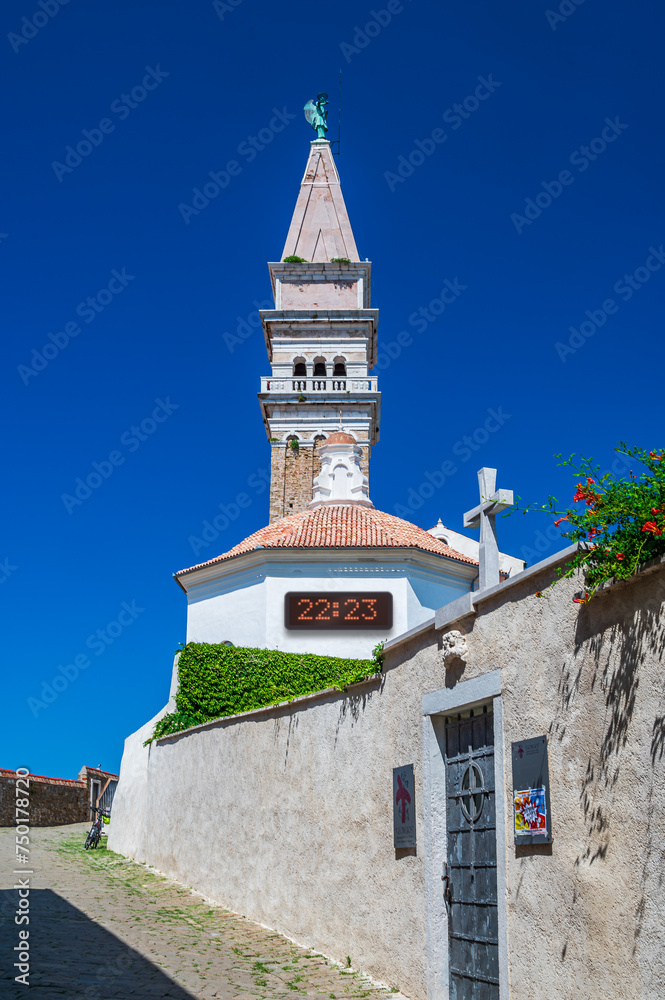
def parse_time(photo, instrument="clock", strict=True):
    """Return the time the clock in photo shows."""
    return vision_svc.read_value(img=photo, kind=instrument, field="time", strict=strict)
22:23
